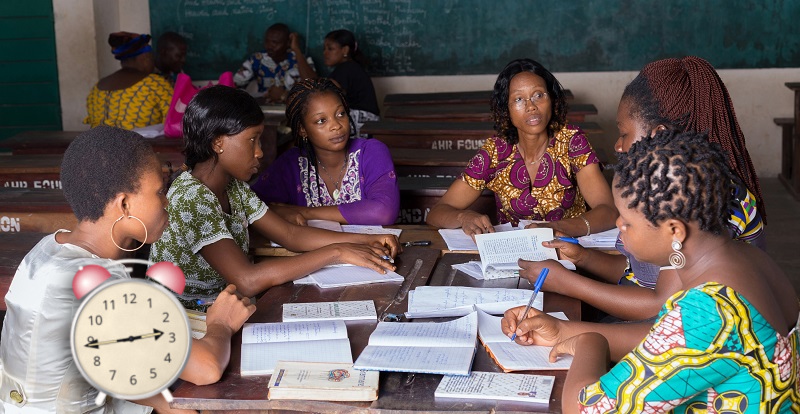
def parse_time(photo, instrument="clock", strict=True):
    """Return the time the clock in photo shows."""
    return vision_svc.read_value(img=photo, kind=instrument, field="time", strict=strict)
2:44
